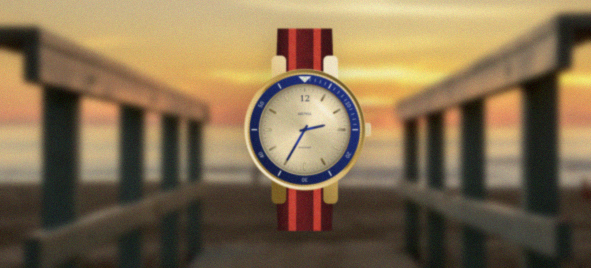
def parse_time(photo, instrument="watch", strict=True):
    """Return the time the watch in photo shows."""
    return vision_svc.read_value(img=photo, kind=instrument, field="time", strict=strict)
2:35
